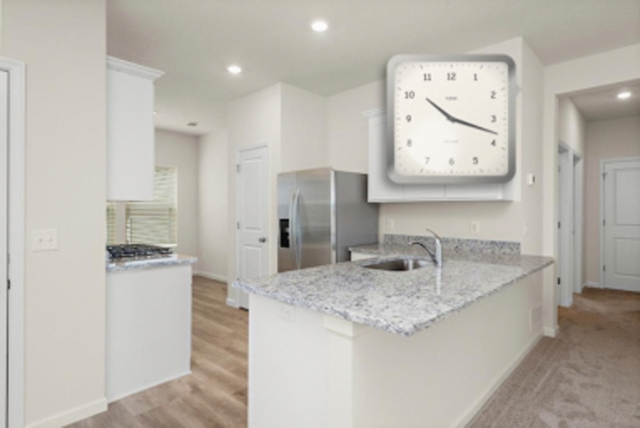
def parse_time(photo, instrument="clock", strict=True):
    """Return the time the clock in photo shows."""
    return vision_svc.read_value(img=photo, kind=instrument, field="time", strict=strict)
10:18
